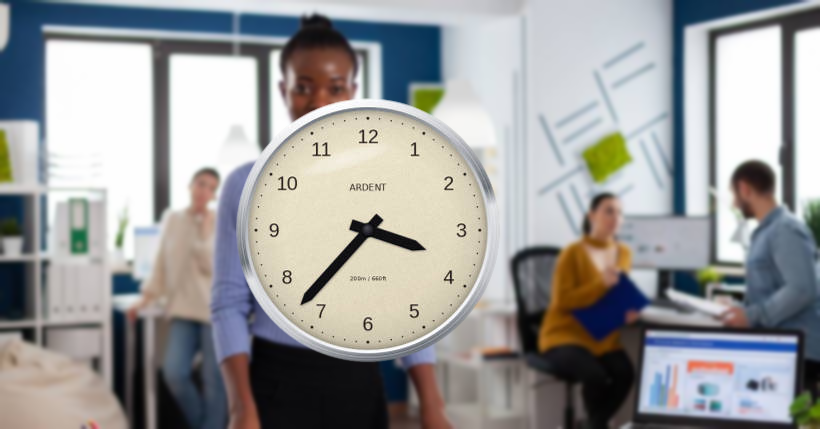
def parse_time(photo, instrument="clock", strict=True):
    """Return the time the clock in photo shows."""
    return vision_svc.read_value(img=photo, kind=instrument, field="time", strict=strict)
3:37
